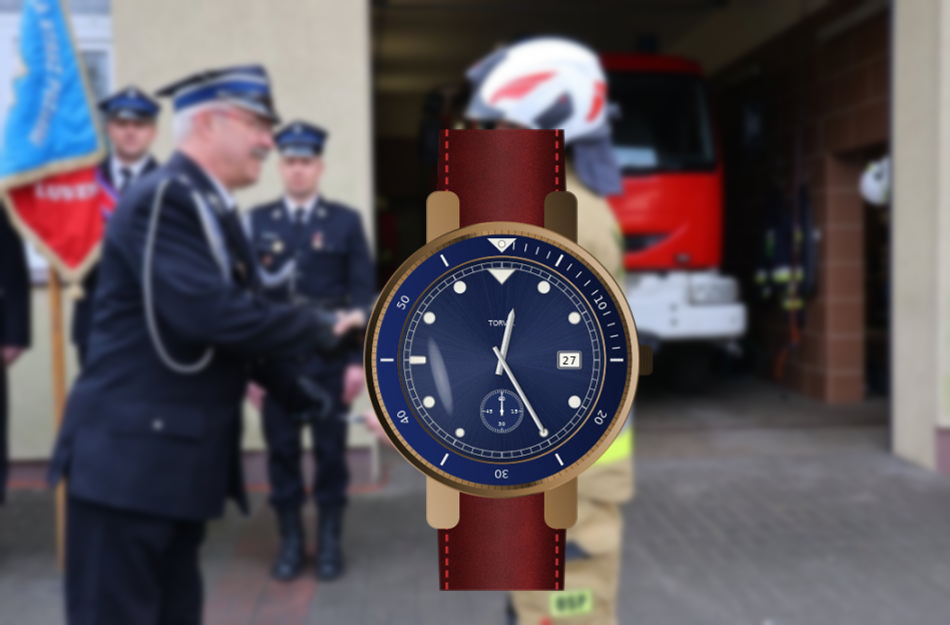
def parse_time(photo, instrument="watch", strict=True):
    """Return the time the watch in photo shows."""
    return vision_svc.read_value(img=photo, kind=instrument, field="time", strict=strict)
12:25
